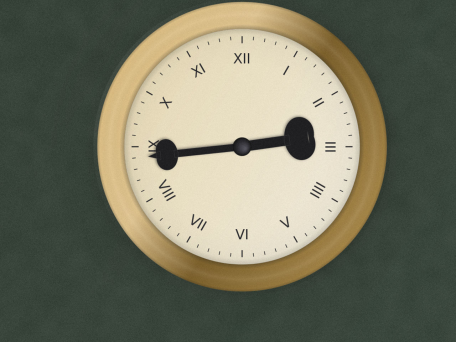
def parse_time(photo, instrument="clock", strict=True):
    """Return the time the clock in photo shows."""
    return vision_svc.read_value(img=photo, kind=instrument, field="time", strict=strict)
2:44
